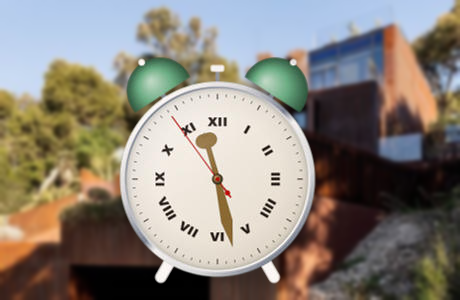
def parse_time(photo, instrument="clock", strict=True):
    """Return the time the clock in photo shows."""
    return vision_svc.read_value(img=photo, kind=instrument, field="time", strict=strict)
11:27:54
